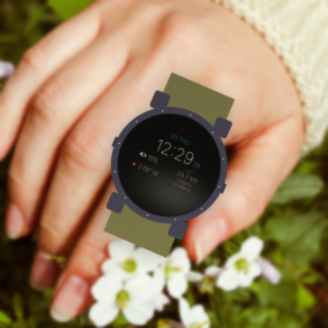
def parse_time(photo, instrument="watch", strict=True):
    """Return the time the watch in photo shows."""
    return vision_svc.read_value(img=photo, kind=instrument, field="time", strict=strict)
12:29
